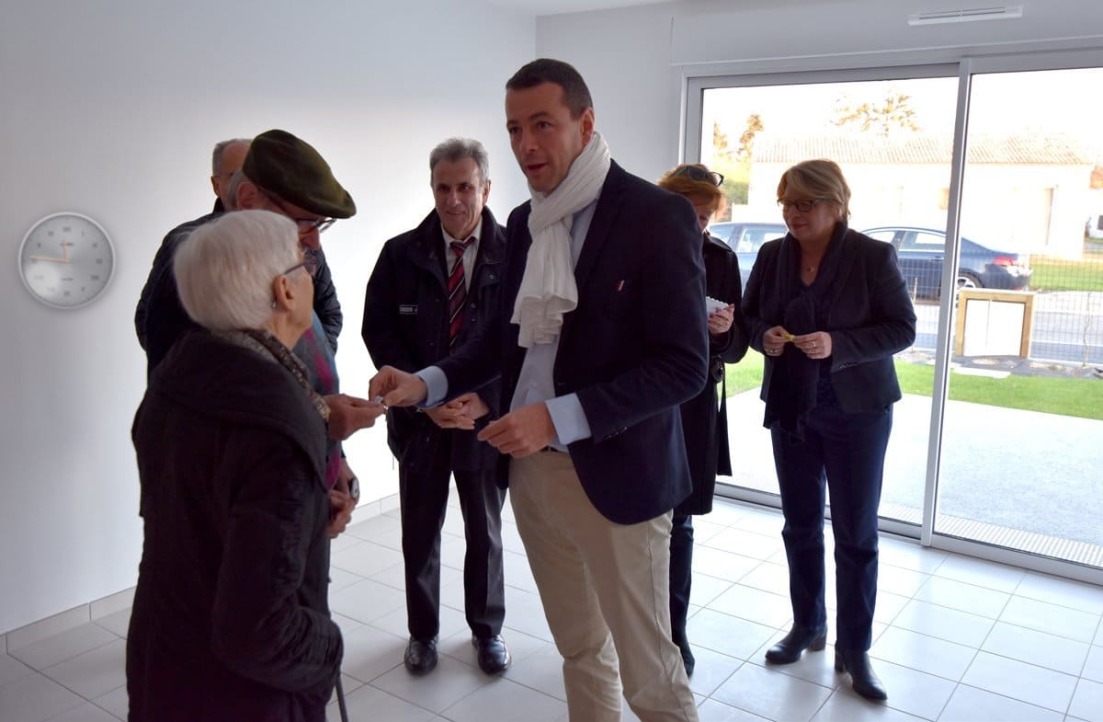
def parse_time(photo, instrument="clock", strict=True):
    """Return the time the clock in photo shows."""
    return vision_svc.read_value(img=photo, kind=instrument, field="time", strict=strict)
11:46
